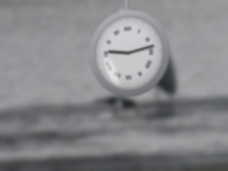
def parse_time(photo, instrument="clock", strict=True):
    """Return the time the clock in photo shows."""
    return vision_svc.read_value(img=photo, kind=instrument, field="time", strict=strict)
9:13
